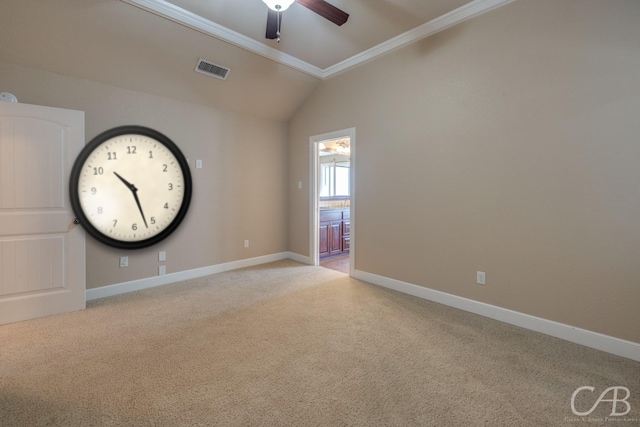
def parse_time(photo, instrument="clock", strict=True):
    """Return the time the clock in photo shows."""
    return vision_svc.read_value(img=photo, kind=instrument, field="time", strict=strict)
10:27
